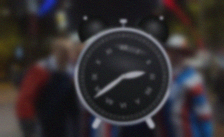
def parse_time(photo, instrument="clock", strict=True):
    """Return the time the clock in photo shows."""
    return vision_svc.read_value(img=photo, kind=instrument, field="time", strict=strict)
2:39
